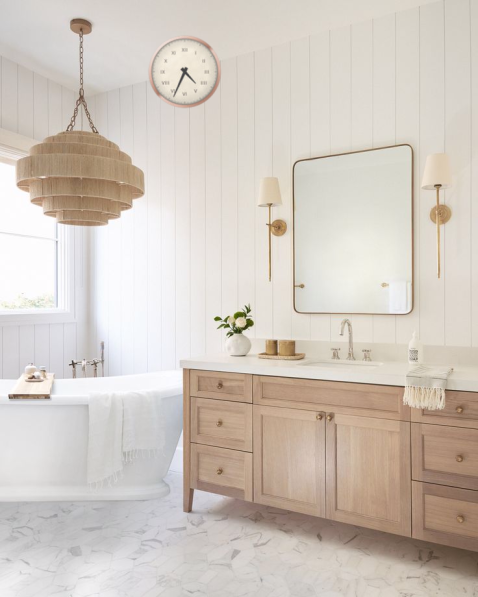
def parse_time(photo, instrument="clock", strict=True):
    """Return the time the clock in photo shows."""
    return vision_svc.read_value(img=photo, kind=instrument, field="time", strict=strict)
4:34
